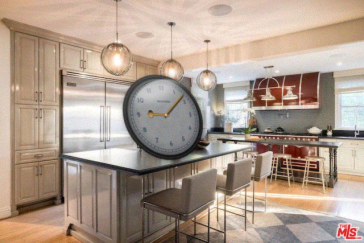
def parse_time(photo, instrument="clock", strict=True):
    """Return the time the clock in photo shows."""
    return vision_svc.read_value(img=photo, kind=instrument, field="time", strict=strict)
9:08
